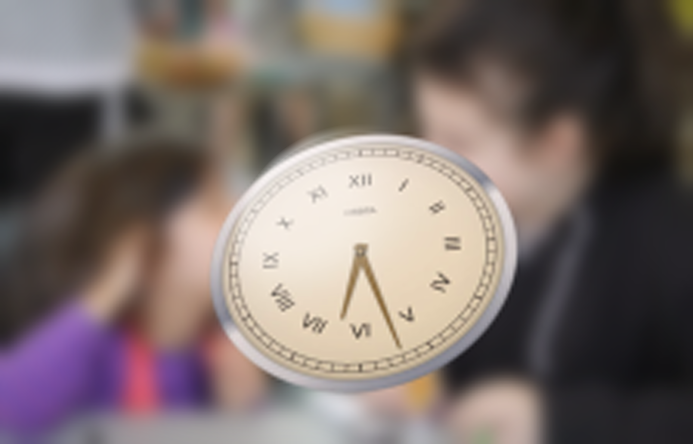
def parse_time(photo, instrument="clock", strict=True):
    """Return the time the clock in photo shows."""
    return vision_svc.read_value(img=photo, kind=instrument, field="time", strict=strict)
6:27
